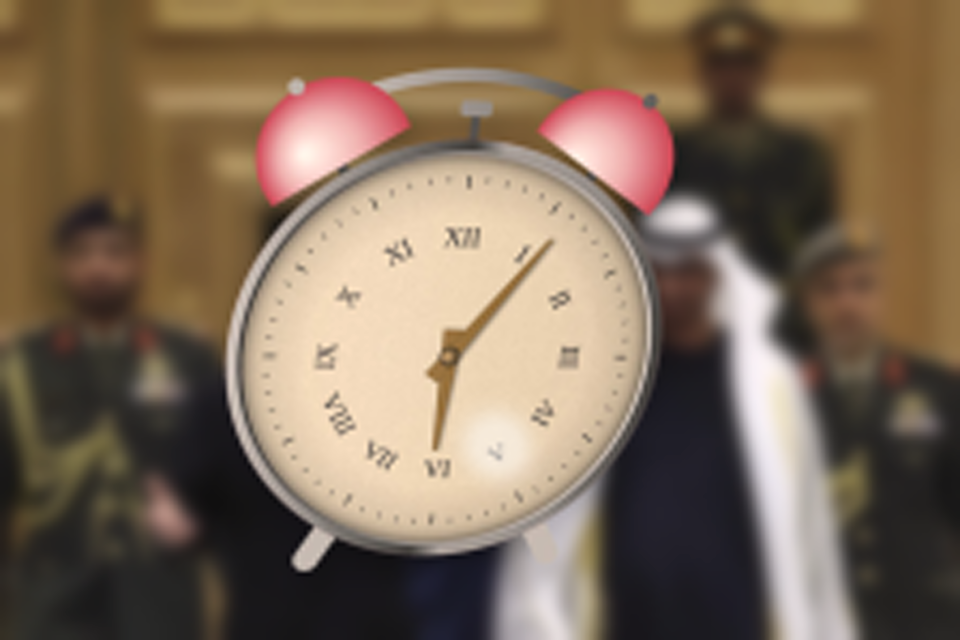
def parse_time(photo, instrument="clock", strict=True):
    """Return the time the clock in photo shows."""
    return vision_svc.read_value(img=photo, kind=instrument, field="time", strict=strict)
6:06
